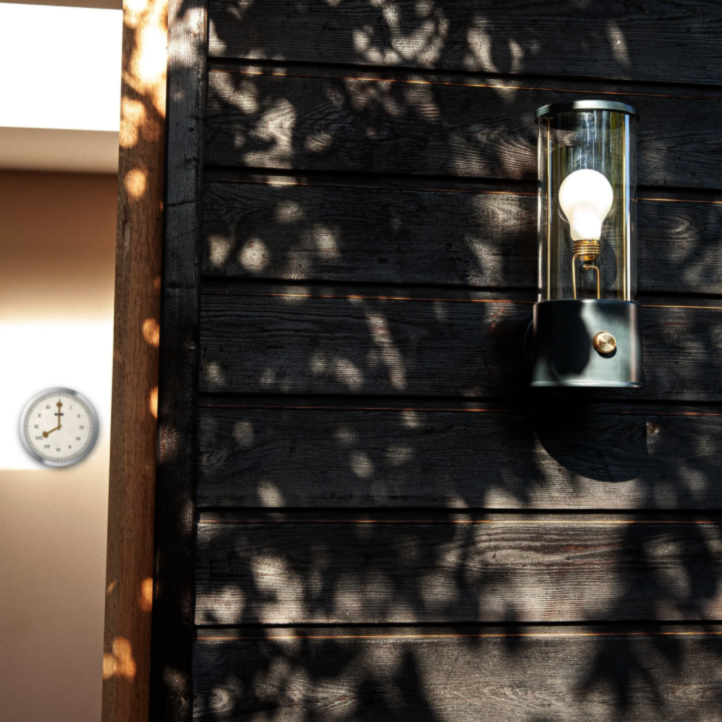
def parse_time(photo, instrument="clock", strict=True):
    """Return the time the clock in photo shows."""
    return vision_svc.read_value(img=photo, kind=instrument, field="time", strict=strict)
8:00
